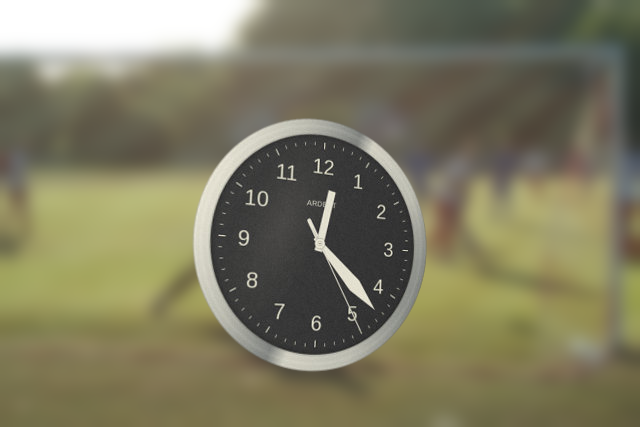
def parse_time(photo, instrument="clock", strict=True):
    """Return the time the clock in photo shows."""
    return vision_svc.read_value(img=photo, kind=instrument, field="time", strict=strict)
12:22:25
